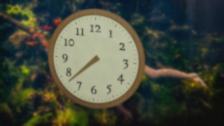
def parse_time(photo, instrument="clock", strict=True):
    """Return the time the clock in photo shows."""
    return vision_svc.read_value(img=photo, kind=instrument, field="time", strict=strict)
7:38
